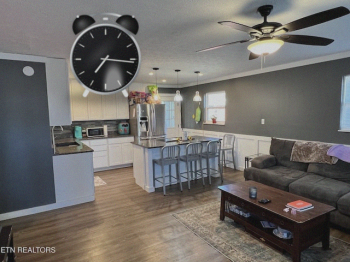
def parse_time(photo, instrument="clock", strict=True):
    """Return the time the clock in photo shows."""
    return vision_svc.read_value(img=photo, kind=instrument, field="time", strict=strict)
7:16
